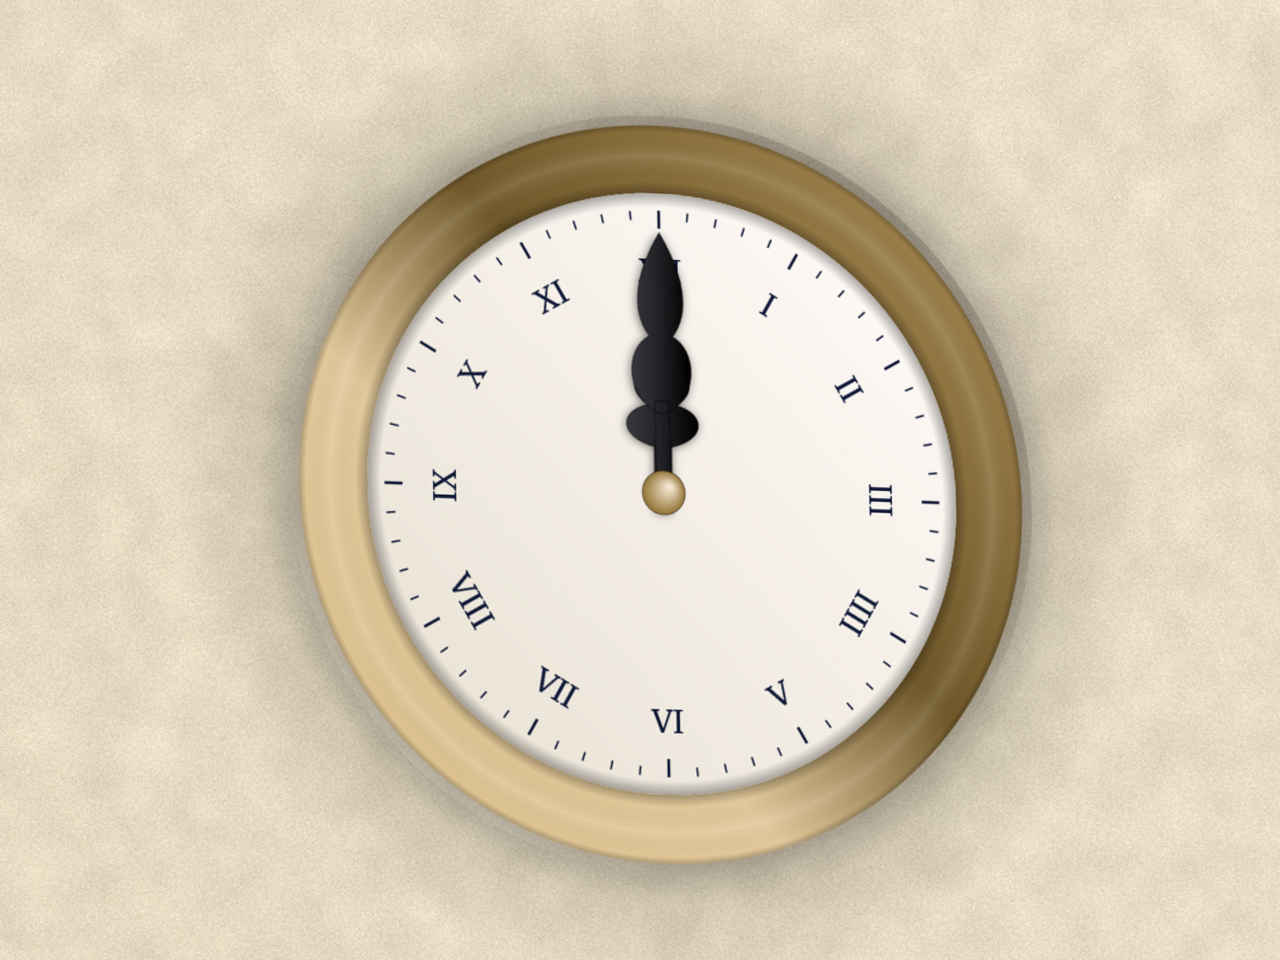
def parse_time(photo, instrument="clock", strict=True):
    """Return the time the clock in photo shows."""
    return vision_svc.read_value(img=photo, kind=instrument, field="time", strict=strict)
12:00
